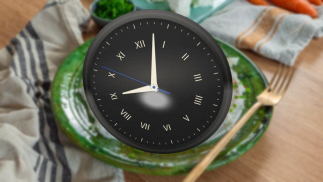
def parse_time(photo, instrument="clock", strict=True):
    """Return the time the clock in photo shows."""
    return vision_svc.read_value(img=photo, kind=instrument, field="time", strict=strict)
9:02:51
